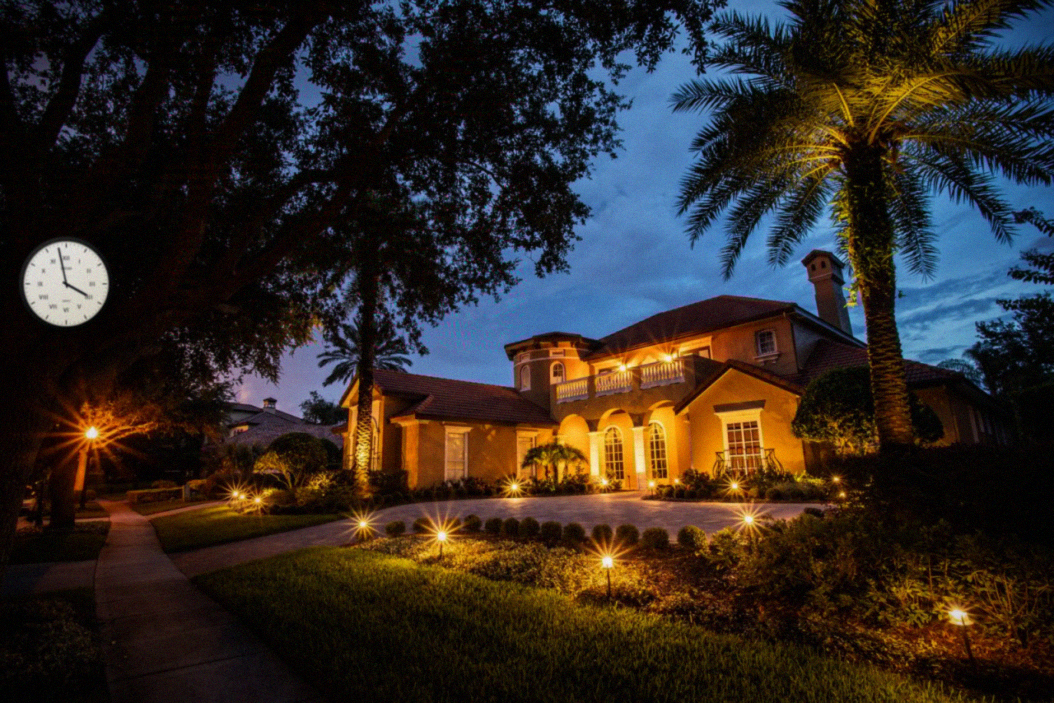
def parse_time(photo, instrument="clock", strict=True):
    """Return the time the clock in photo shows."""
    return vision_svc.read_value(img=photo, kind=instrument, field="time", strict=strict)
3:58
